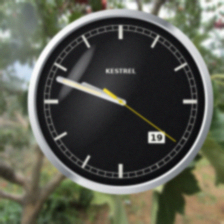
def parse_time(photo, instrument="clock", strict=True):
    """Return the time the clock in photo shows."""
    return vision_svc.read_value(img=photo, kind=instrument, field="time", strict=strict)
9:48:21
